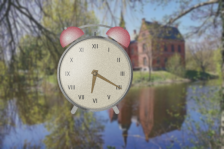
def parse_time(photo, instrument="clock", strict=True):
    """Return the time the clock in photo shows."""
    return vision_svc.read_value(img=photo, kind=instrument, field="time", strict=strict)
6:20
